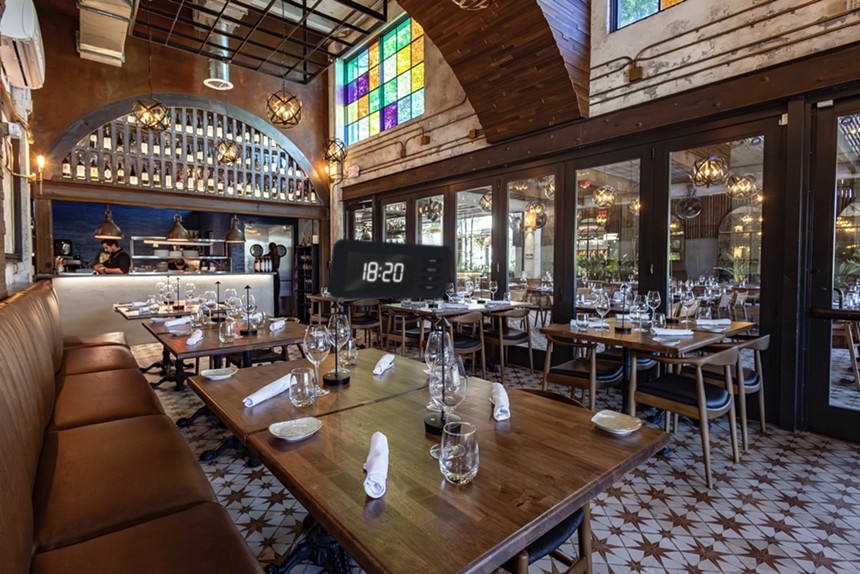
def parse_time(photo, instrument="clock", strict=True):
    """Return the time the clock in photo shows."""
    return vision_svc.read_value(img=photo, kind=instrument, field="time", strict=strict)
18:20
